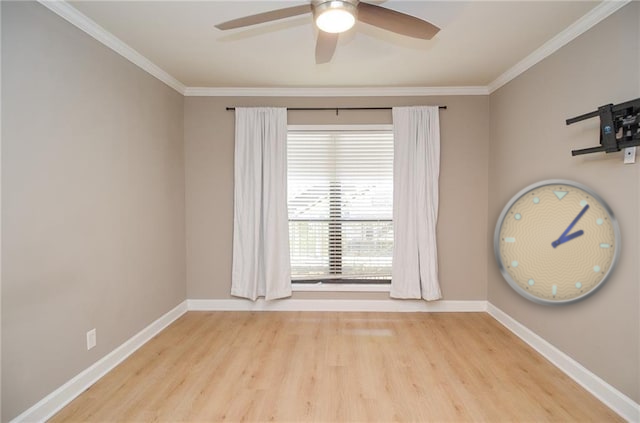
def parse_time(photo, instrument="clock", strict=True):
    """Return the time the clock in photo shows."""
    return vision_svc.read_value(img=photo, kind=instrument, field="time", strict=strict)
2:06
